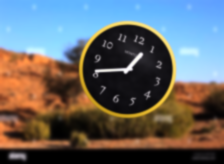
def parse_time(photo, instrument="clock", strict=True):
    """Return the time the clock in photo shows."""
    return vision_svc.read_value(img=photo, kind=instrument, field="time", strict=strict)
12:41
